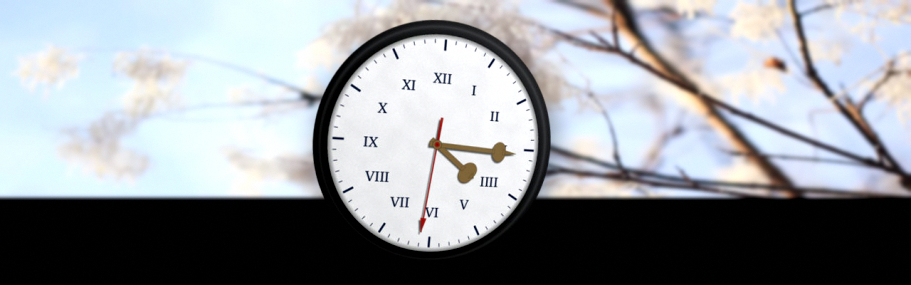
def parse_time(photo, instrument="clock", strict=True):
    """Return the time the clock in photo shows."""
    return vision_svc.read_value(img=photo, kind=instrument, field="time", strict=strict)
4:15:31
